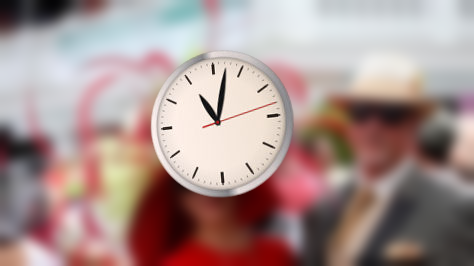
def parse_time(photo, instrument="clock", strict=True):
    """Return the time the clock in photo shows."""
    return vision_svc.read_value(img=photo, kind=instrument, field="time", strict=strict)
11:02:13
